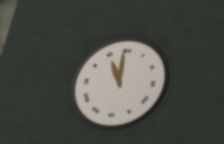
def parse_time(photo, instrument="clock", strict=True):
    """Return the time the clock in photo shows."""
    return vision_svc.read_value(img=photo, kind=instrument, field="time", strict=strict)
10:59
